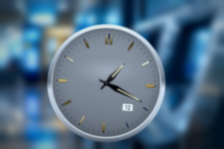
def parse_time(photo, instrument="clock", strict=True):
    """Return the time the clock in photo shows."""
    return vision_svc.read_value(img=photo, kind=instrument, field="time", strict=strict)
1:19
